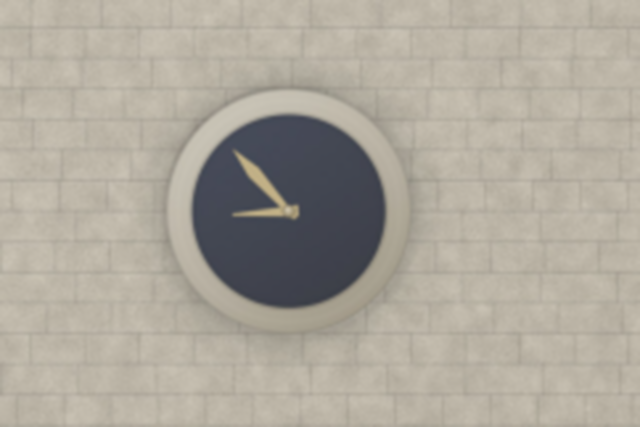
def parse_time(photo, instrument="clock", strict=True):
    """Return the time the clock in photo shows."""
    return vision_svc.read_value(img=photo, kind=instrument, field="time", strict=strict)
8:53
